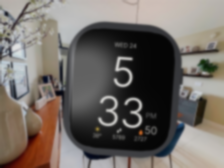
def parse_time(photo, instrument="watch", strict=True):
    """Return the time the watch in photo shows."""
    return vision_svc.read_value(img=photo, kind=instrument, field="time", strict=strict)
5:33
